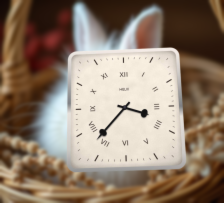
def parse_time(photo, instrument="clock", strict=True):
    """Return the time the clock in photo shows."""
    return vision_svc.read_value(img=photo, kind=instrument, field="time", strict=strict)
3:37
